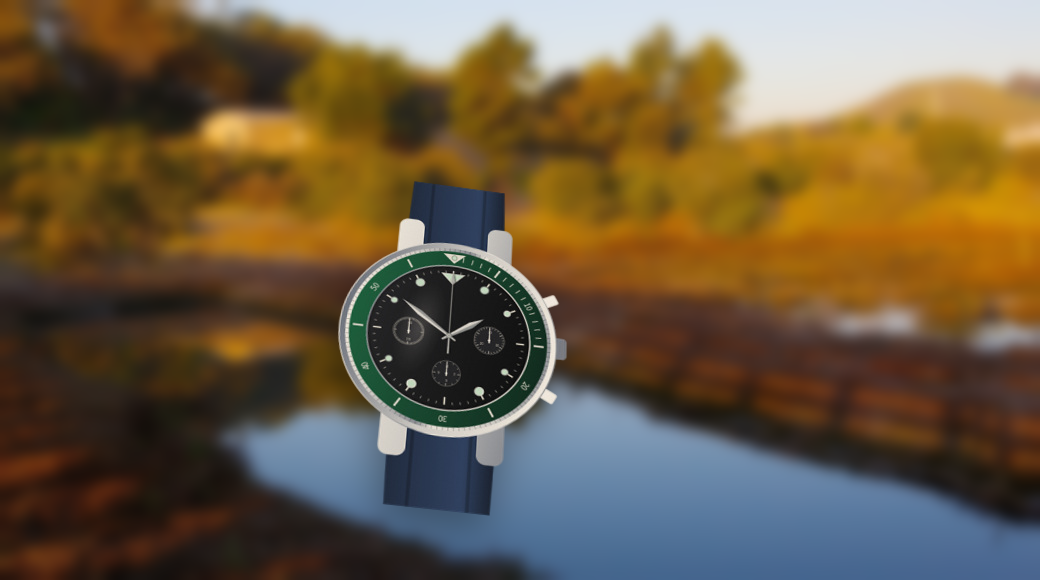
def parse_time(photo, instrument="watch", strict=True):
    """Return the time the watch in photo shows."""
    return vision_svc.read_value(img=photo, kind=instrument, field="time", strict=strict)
1:51
